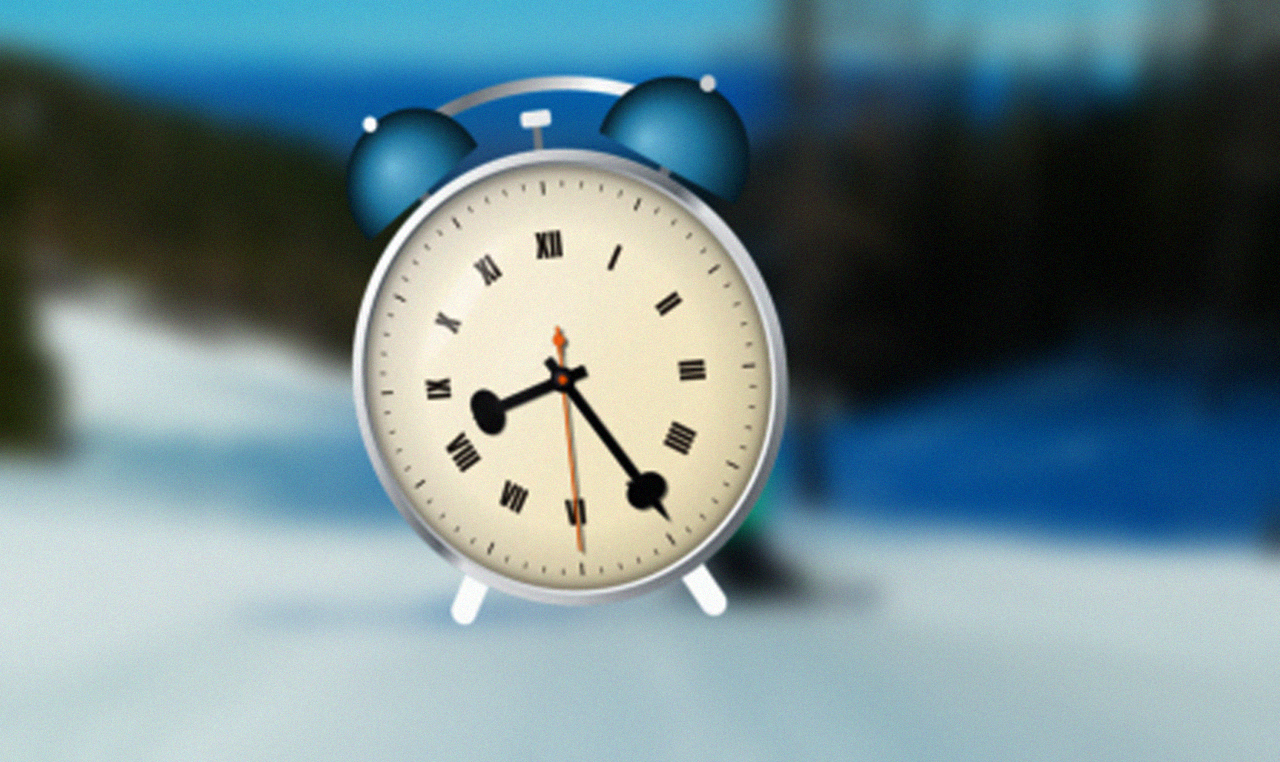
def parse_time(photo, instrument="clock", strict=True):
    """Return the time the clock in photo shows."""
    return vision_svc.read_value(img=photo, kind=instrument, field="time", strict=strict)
8:24:30
